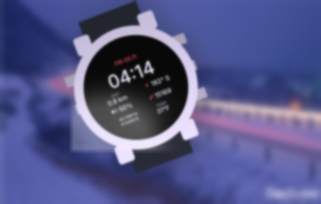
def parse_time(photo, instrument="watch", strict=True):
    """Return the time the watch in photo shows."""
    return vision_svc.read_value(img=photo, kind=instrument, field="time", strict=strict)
4:14
